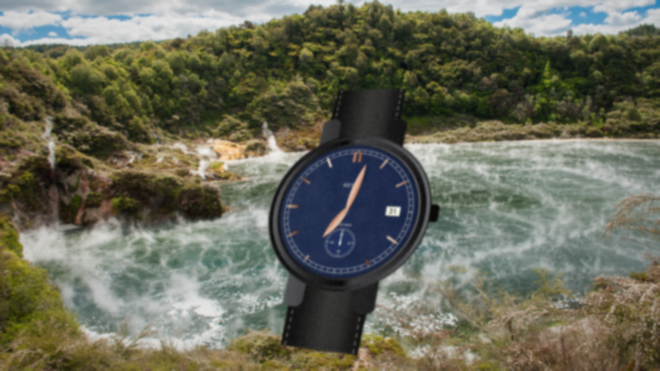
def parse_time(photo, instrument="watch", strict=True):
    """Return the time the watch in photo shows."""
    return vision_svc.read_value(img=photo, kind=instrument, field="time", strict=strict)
7:02
